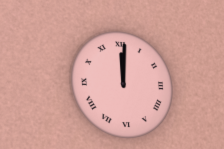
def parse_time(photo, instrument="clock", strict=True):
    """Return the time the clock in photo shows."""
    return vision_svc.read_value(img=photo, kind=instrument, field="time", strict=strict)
12:01
